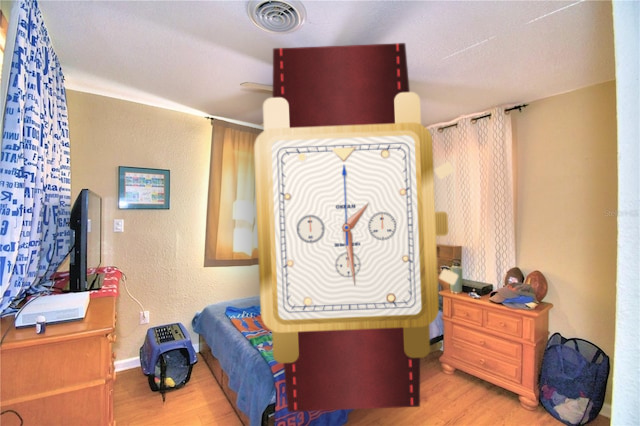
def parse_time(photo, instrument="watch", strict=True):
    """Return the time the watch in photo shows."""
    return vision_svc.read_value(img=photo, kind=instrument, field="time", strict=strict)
1:29
